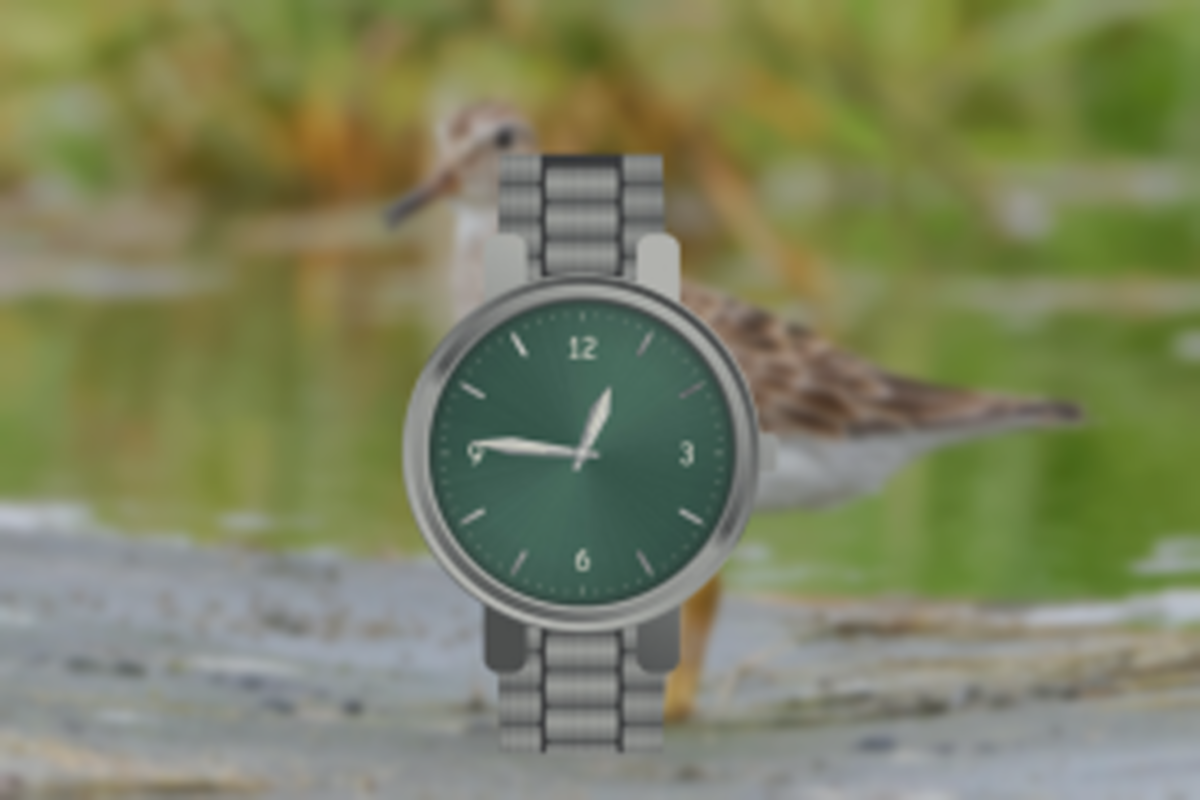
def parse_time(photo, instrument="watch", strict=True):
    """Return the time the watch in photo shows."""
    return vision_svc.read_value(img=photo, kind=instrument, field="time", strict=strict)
12:46
